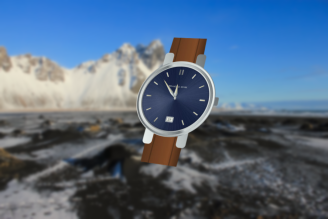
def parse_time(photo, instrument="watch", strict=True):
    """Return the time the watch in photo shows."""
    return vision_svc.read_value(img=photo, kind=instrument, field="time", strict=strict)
11:53
